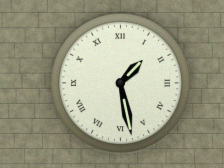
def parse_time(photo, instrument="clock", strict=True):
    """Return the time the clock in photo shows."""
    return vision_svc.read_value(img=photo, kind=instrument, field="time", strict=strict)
1:28
